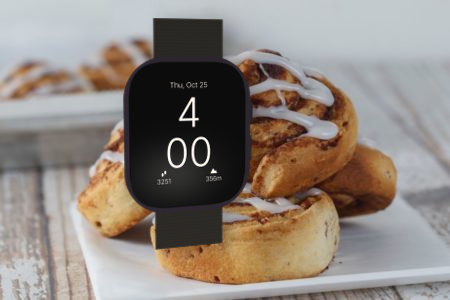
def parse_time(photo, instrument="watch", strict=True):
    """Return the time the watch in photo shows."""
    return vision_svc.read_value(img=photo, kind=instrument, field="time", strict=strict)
4:00
